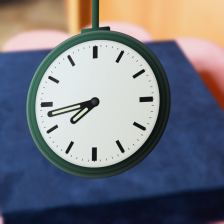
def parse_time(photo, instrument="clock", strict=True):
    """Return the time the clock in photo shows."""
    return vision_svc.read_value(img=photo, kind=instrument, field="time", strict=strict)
7:43
